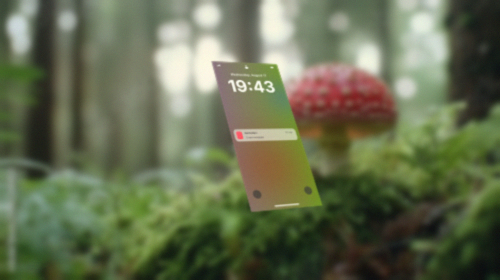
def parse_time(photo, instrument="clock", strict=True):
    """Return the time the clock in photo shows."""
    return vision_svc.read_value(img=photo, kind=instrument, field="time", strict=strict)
19:43
